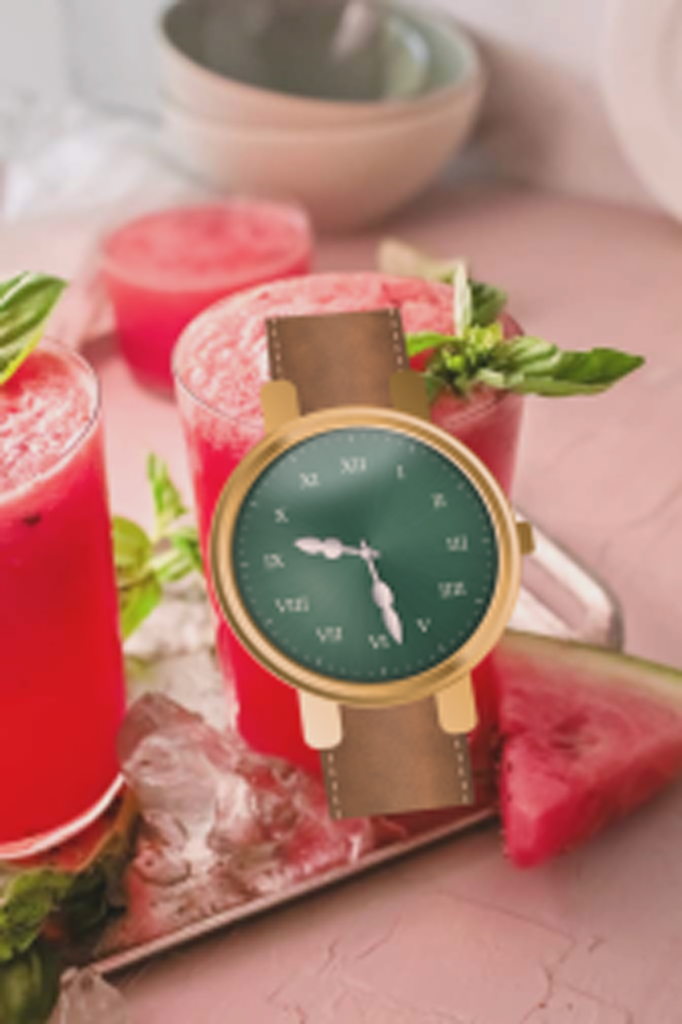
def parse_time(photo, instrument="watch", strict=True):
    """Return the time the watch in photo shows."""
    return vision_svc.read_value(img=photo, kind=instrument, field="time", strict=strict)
9:28
